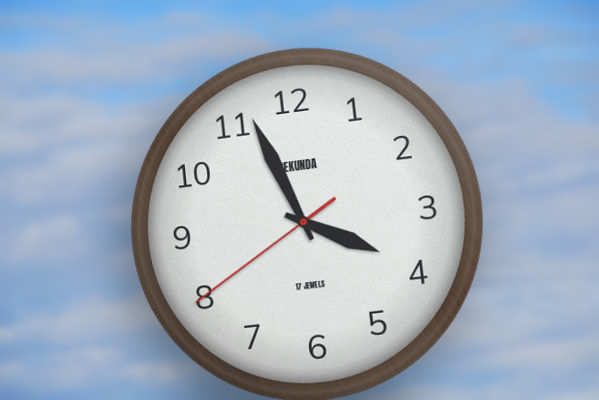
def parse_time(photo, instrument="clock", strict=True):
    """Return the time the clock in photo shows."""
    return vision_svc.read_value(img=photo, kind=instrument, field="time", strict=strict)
3:56:40
